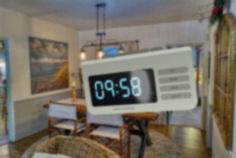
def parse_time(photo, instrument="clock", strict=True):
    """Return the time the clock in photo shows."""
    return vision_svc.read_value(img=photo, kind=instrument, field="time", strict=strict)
9:58
